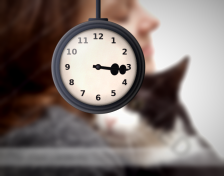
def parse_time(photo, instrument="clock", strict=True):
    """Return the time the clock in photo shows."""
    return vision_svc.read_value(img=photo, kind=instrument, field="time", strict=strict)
3:16
